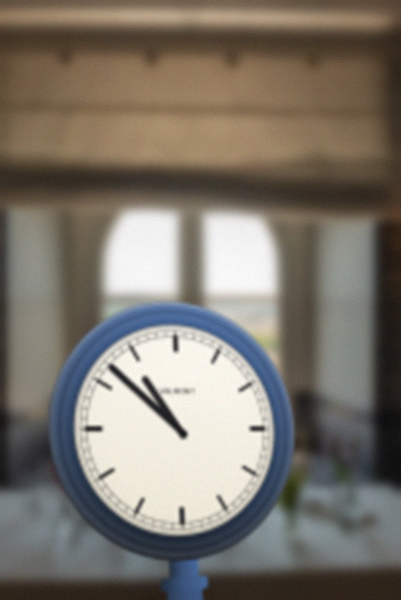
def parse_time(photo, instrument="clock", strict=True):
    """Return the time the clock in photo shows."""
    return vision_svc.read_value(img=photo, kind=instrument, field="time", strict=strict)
10:52
